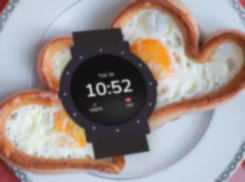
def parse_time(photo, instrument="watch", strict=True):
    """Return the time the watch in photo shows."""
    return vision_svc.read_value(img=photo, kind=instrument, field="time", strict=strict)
10:52
